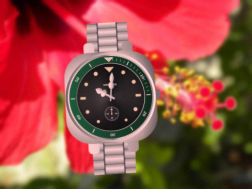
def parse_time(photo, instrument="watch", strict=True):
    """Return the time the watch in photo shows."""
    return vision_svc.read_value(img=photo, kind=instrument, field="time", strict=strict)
10:01
